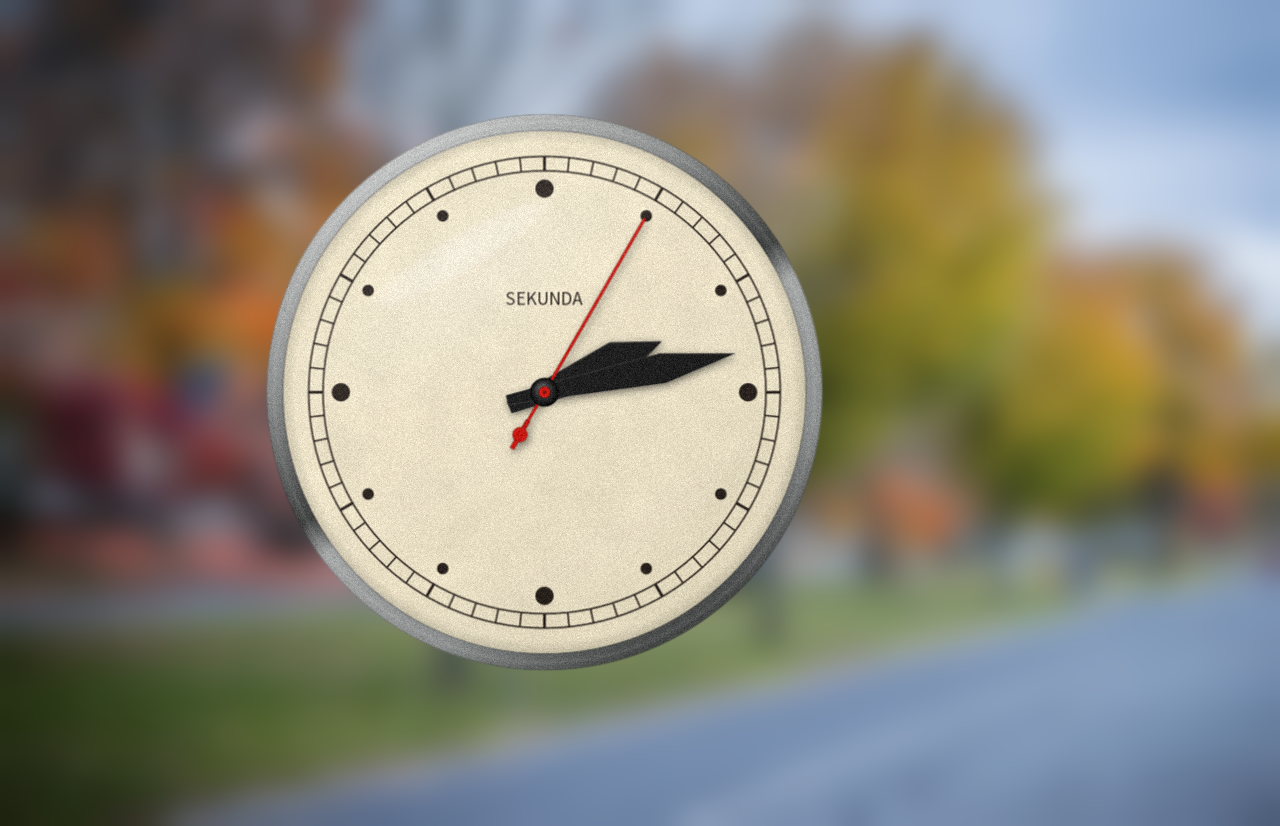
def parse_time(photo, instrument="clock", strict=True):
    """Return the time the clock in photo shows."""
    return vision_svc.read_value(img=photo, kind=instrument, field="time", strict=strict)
2:13:05
